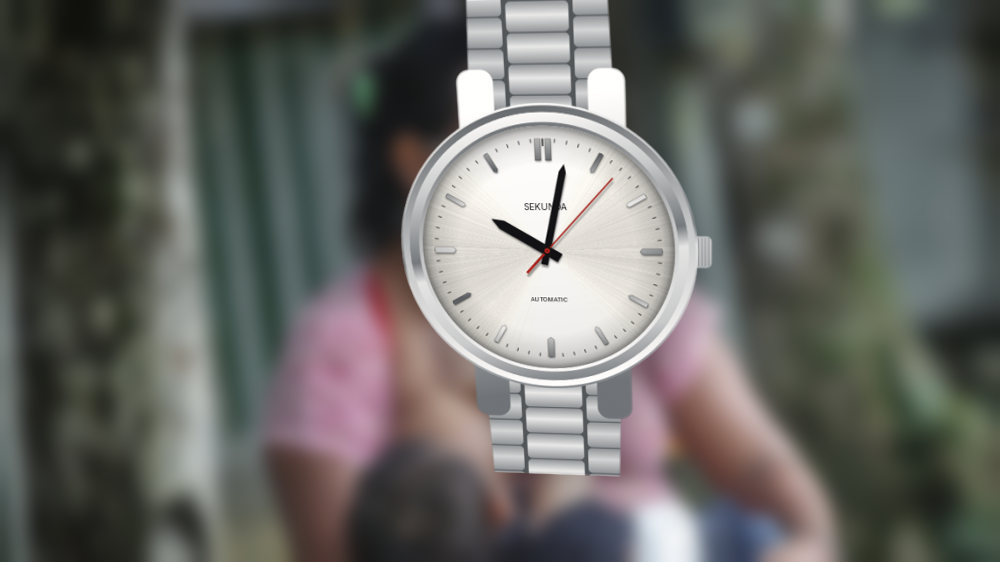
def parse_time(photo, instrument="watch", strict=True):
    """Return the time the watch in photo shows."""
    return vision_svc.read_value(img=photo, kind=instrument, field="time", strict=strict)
10:02:07
